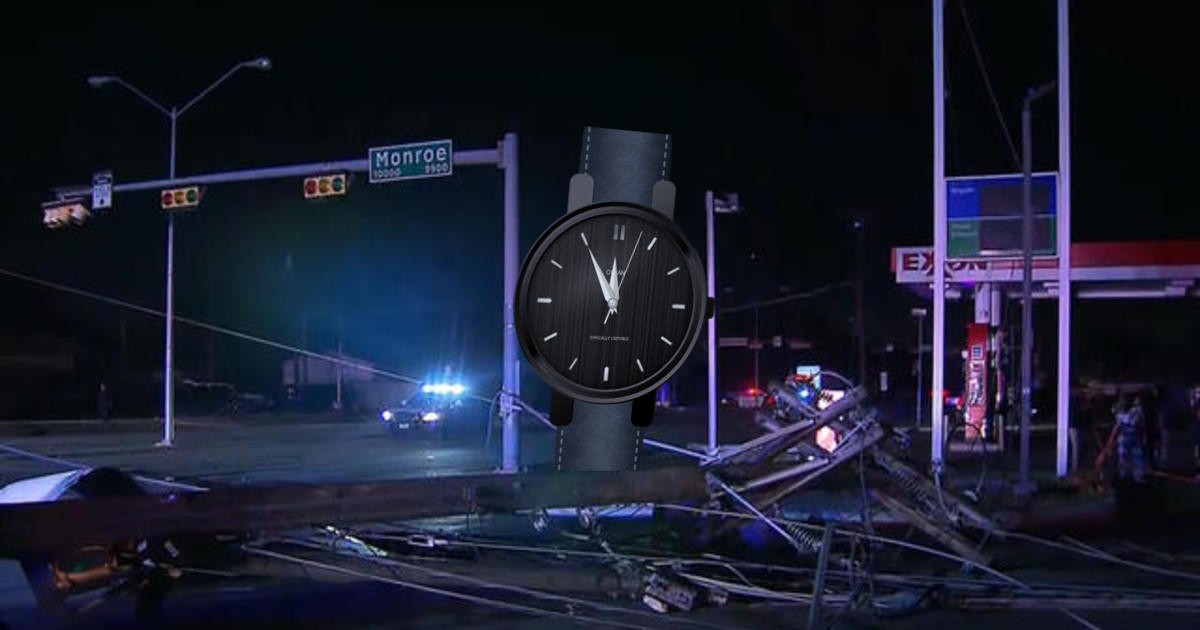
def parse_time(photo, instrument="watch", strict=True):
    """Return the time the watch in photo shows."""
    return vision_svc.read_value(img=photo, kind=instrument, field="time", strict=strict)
11:55:03
